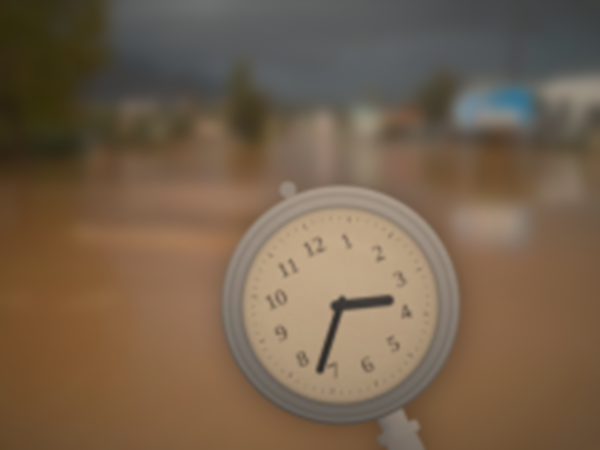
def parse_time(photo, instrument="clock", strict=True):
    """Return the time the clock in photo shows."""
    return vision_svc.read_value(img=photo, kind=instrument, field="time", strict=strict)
3:37
